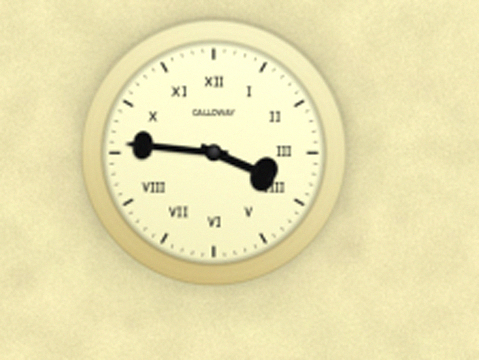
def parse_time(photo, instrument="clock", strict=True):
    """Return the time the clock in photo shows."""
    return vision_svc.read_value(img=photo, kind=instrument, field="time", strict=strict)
3:46
